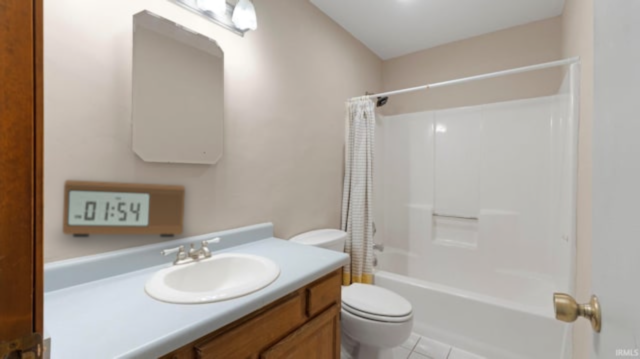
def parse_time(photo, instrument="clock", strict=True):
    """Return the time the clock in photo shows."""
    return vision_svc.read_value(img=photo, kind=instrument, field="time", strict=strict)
1:54
